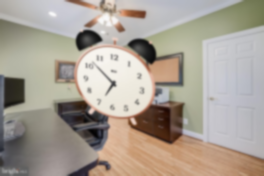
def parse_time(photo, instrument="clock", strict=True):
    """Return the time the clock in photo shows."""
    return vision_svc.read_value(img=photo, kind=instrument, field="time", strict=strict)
6:52
